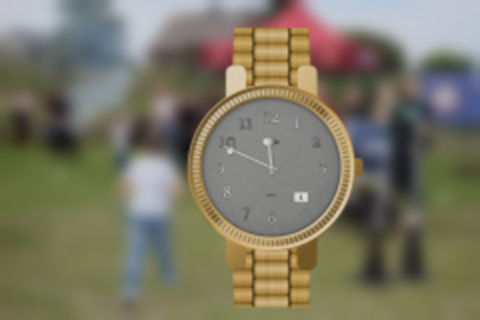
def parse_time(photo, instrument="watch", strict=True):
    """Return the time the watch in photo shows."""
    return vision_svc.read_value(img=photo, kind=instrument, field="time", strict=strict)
11:49
